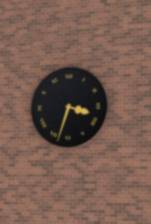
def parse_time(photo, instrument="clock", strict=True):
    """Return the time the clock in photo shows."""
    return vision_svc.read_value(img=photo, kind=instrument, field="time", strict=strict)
3:33
